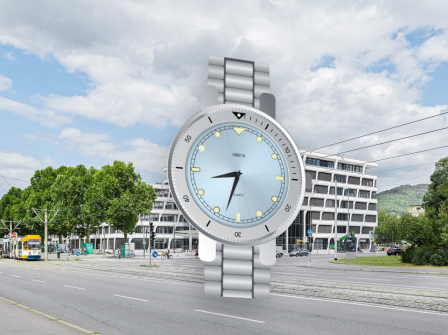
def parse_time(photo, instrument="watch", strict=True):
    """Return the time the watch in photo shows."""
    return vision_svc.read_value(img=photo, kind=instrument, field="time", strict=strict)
8:33
